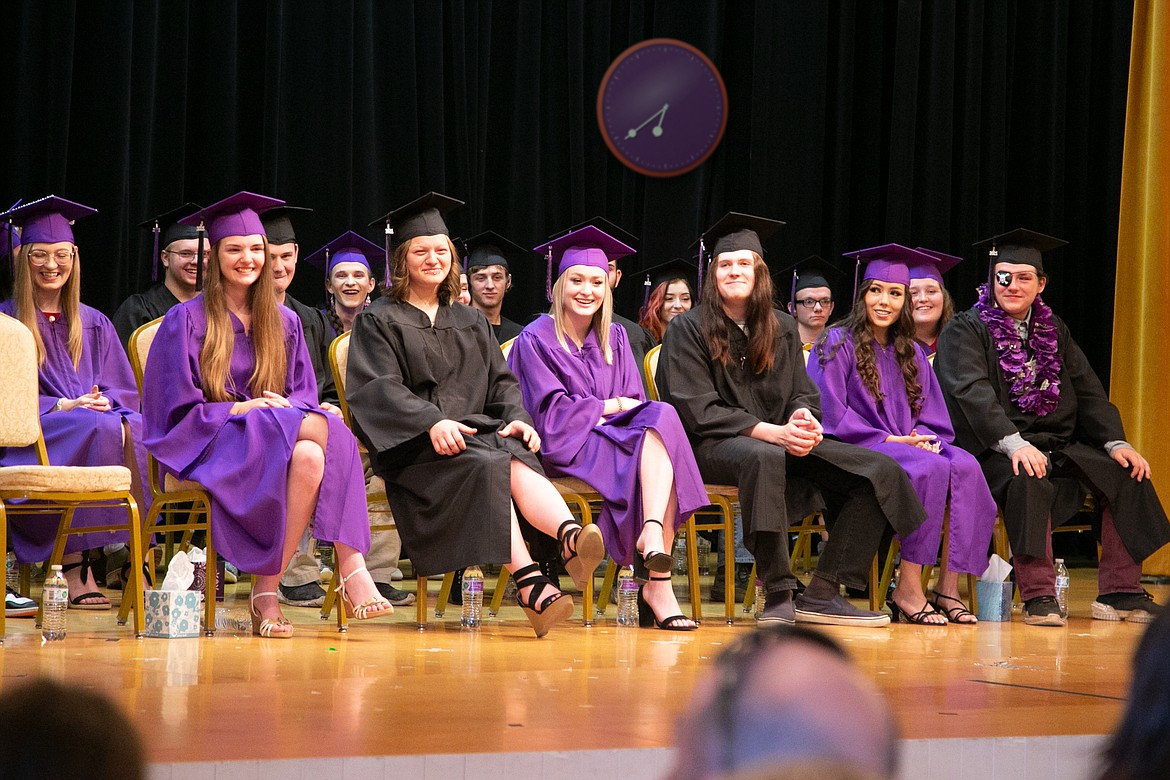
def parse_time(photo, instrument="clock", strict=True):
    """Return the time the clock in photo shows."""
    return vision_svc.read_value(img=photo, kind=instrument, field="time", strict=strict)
6:39
